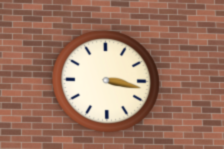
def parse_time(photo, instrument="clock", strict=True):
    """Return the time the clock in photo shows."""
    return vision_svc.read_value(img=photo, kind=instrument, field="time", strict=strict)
3:17
